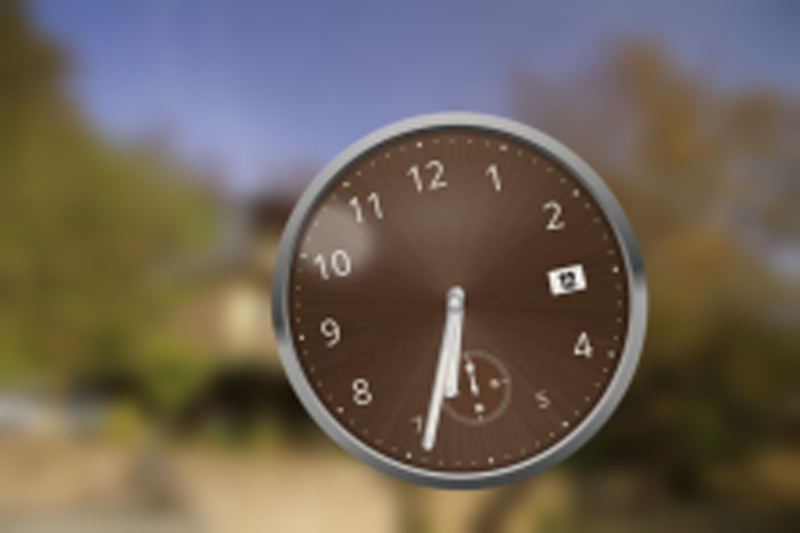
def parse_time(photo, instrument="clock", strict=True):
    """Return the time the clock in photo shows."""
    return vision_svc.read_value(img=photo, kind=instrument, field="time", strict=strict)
6:34
